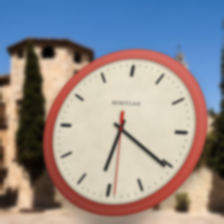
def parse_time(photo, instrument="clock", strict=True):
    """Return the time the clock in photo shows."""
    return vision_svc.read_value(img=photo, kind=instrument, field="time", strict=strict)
6:20:29
